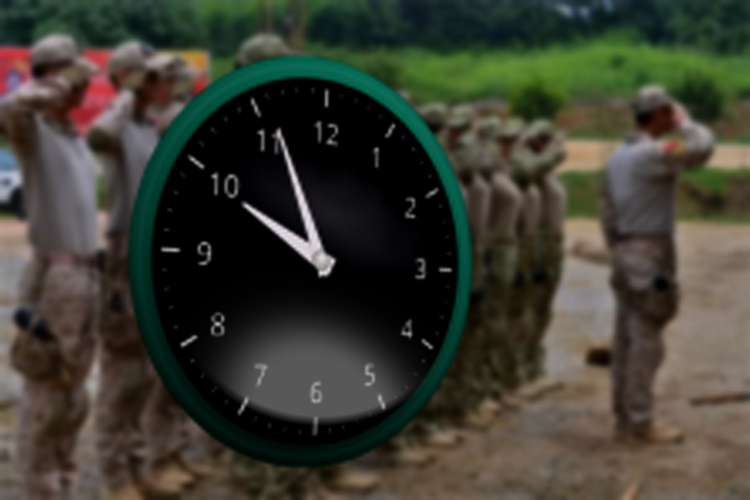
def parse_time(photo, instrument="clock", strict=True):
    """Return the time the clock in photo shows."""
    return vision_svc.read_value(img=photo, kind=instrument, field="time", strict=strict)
9:56
